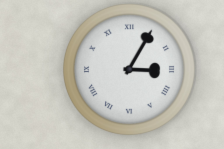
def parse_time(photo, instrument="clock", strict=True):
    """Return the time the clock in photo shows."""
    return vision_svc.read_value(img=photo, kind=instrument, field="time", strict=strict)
3:05
